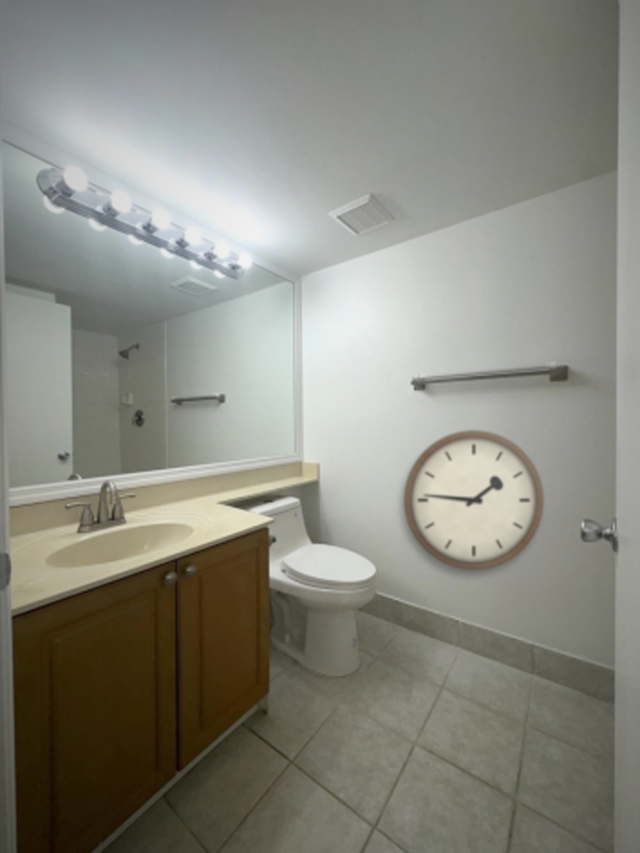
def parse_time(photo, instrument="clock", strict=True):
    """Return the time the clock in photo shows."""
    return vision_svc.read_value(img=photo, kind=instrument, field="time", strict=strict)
1:46
